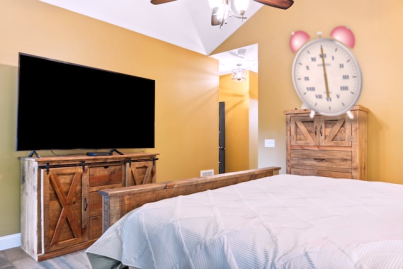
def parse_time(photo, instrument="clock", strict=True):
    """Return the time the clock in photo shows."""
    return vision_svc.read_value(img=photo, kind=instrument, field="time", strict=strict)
6:00
